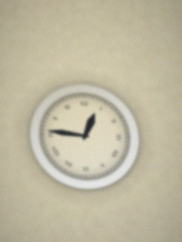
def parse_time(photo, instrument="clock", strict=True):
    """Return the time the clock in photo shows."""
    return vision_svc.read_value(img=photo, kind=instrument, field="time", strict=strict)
12:46
